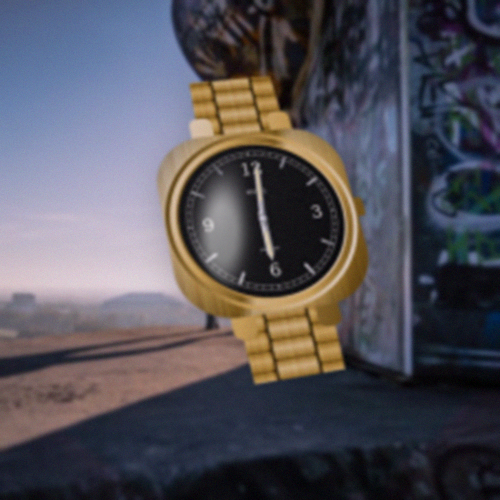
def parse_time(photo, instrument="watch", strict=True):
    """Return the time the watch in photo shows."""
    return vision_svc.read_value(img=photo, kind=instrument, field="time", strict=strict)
6:01
